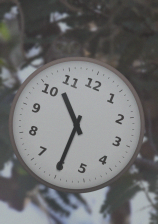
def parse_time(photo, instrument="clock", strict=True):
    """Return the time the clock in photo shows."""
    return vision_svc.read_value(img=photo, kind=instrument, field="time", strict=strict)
10:30
